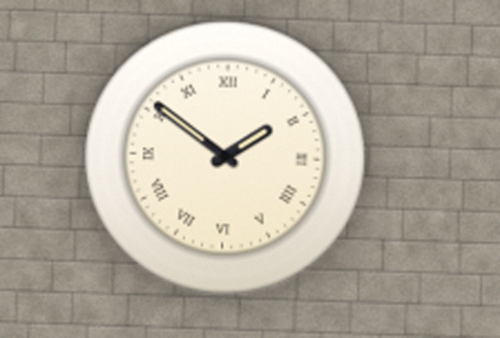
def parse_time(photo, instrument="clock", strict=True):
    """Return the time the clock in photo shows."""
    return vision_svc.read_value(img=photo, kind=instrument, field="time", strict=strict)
1:51
